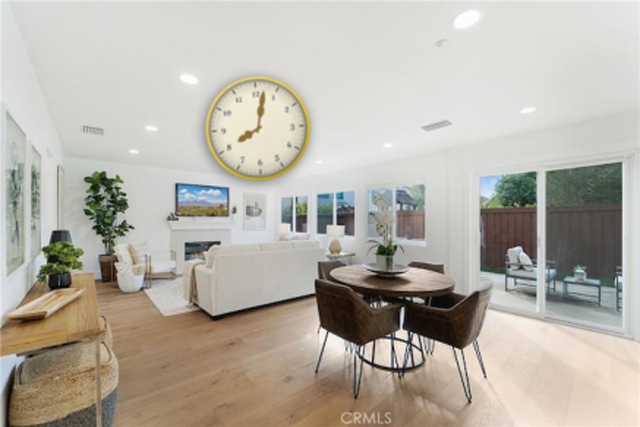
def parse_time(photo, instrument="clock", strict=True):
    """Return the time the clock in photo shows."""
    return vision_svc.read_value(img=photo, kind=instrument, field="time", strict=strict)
8:02
